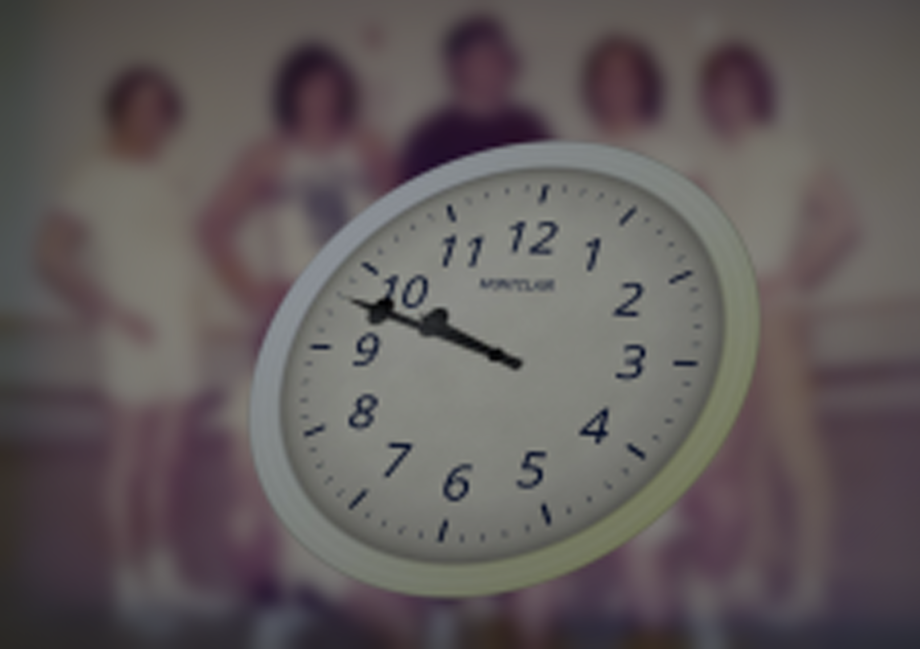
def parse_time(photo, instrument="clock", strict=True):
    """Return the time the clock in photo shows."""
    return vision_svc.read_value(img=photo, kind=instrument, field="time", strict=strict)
9:48
